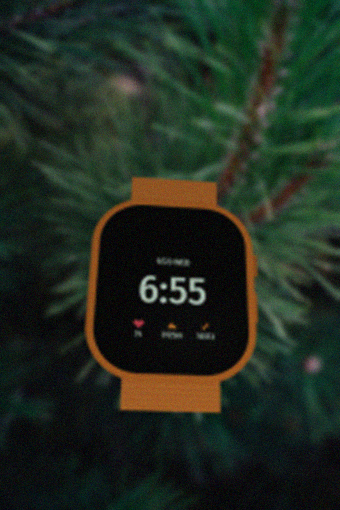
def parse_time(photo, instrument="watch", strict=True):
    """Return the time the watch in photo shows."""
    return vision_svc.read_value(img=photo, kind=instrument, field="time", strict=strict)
6:55
